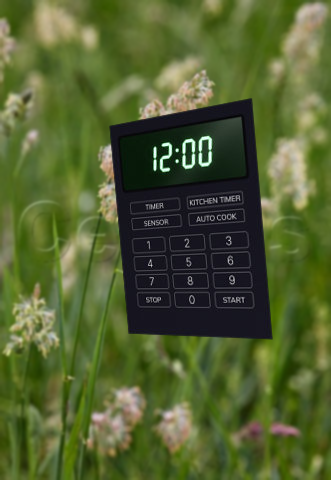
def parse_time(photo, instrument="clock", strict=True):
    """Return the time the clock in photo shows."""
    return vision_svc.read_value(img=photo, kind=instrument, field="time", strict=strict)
12:00
